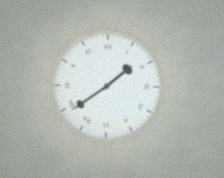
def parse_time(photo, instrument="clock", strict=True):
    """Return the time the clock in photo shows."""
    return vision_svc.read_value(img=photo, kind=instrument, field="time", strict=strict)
1:39
